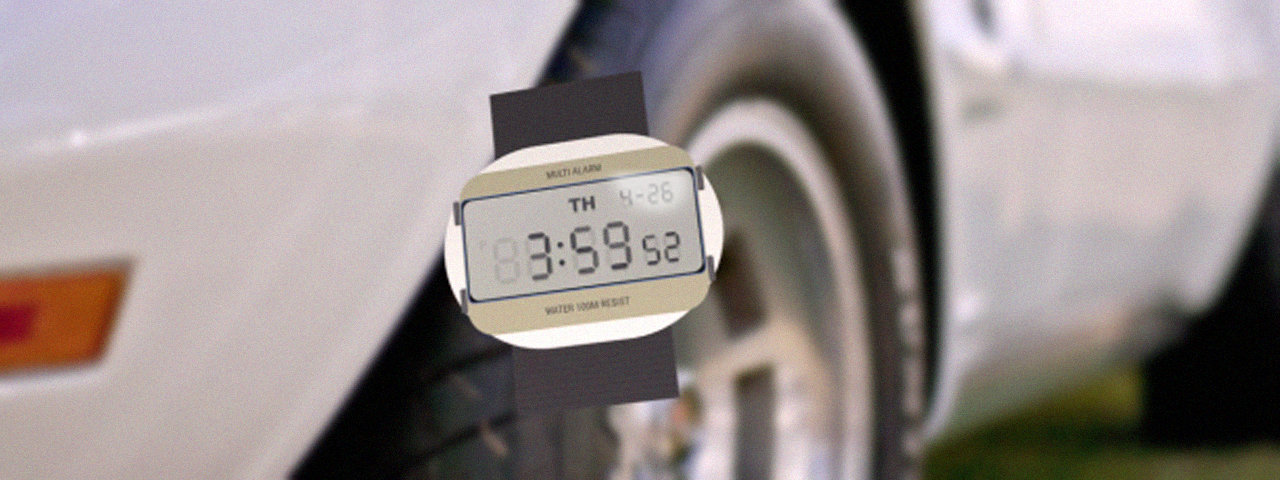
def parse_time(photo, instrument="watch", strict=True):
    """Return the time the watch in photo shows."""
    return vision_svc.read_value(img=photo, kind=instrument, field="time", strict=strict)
3:59:52
